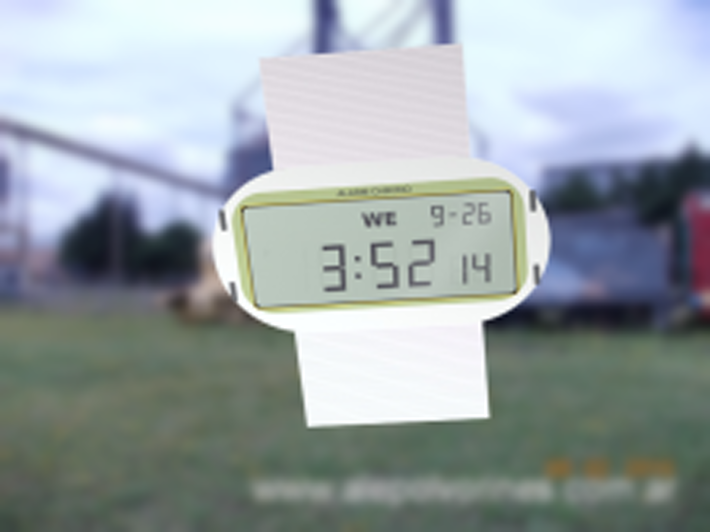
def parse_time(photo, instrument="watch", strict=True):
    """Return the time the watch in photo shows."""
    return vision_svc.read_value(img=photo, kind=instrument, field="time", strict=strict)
3:52:14
